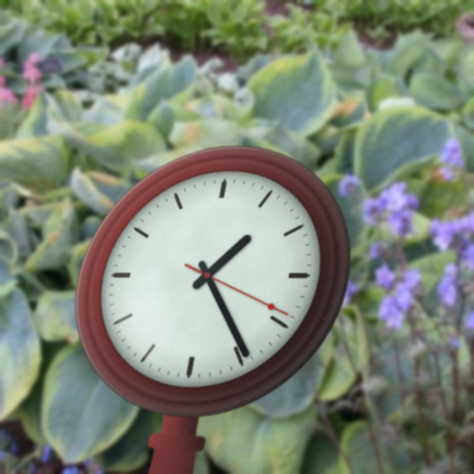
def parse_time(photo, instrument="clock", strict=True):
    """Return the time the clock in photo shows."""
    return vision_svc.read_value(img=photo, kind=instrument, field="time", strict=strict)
1:24:19
